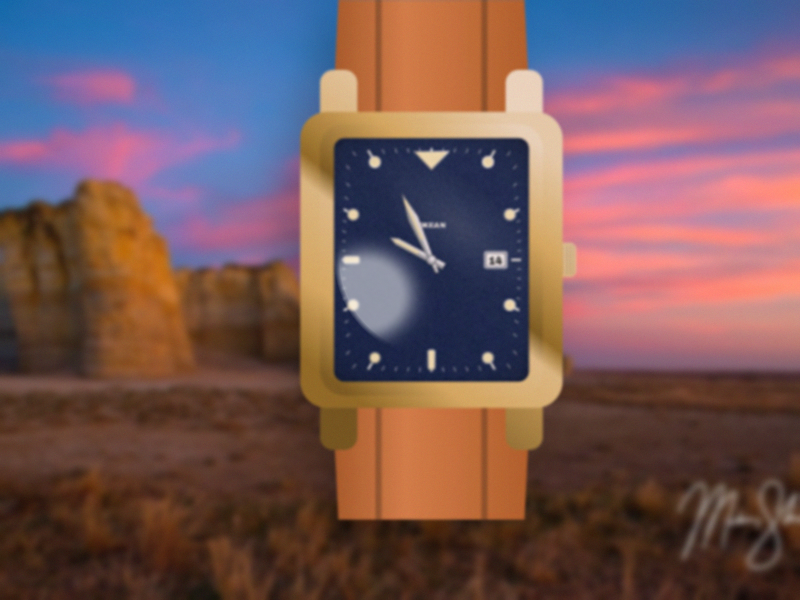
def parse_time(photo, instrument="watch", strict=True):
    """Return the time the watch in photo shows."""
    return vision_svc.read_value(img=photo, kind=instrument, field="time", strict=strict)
9:56
